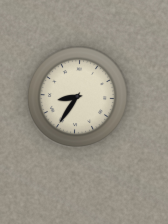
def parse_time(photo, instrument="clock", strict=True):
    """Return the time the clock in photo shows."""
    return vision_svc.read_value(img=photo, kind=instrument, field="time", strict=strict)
8:35
